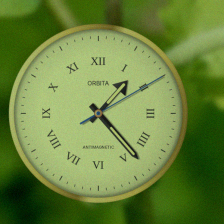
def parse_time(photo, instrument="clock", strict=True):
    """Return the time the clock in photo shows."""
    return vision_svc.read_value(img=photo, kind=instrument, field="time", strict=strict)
1:23:10
